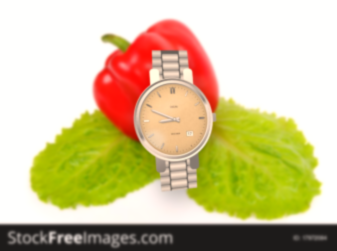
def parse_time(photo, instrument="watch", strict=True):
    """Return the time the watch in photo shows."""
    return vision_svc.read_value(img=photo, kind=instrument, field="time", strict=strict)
8:49
